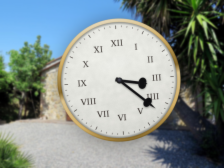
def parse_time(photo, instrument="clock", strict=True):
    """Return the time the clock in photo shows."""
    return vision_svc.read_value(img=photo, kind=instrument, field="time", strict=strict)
3:22
